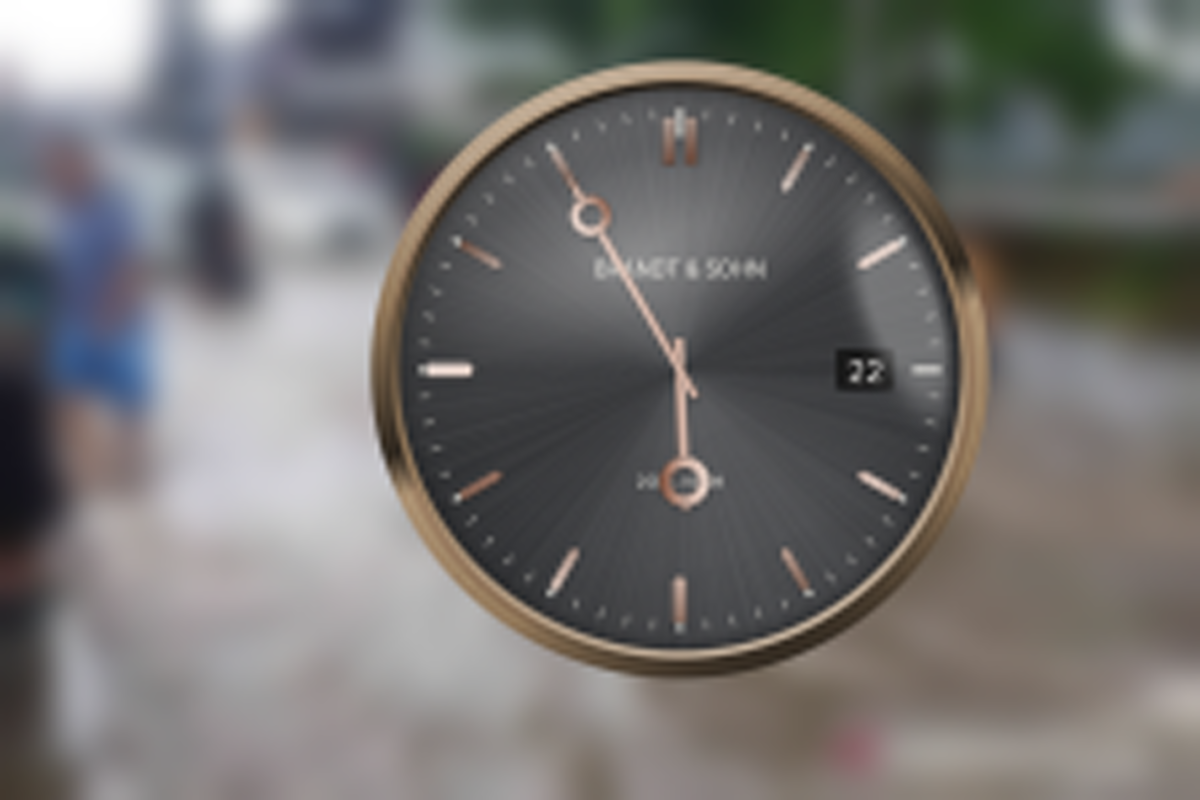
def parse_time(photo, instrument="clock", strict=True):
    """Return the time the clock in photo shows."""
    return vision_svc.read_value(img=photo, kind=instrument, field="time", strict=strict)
5:55
